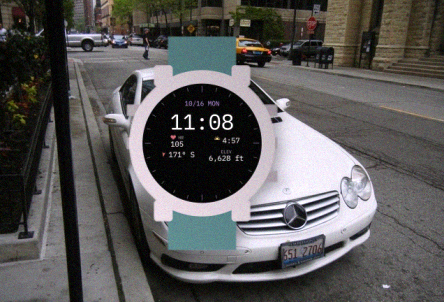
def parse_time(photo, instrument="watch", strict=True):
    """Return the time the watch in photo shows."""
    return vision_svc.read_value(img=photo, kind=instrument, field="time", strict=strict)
11:08
